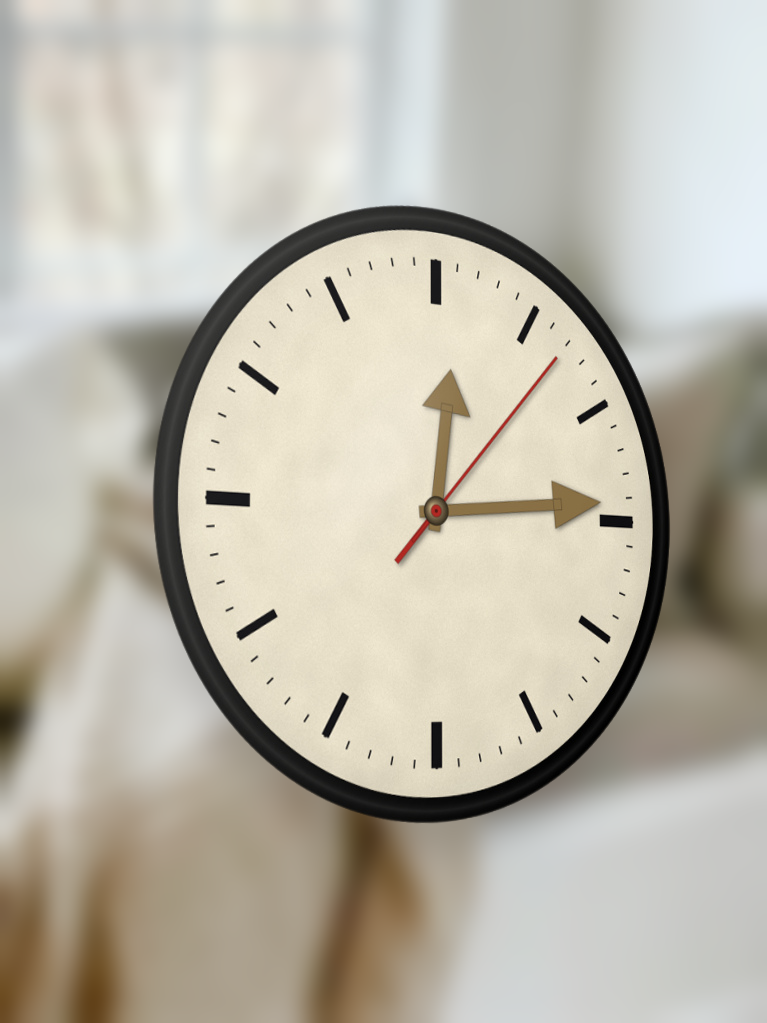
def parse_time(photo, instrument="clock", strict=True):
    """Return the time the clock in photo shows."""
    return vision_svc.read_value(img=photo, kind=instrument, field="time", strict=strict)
12:14:07
